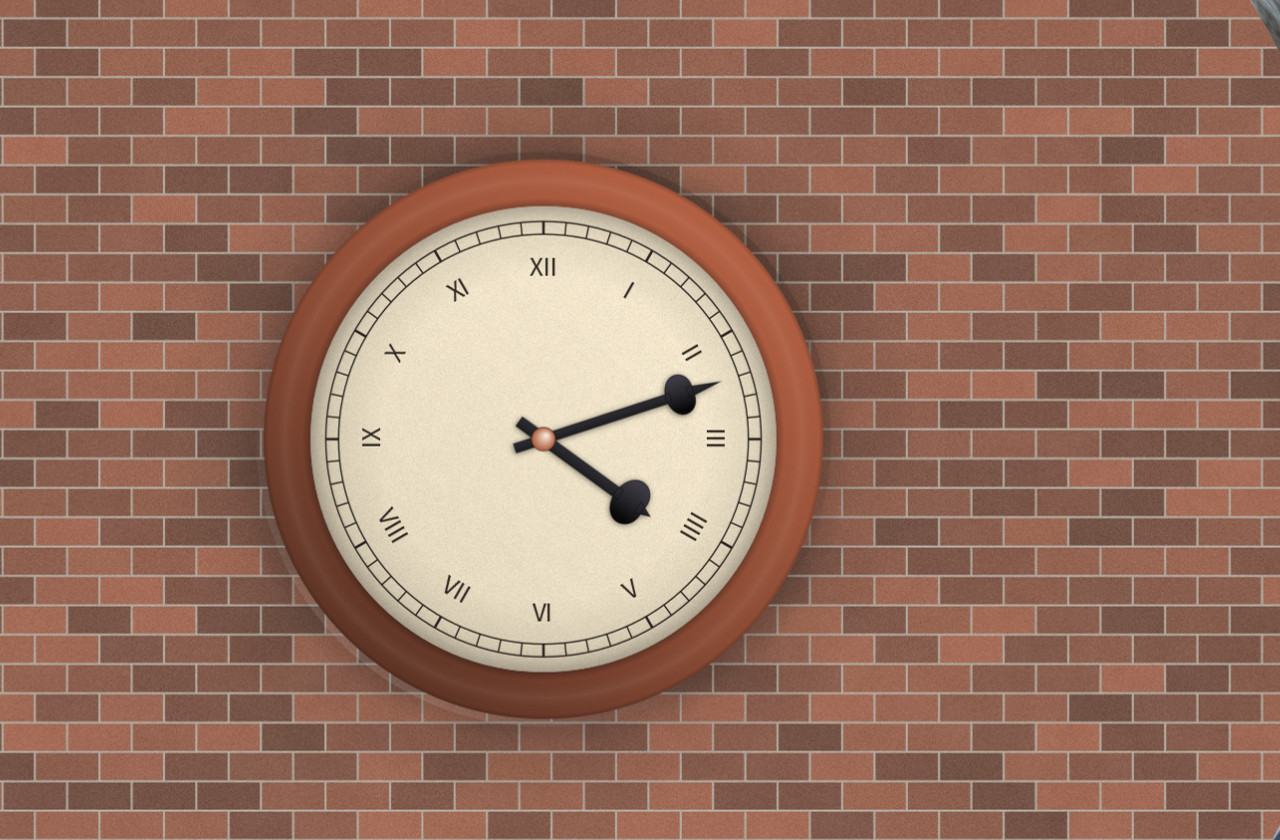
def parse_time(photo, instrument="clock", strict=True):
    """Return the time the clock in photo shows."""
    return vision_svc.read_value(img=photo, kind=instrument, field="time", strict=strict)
4:12
